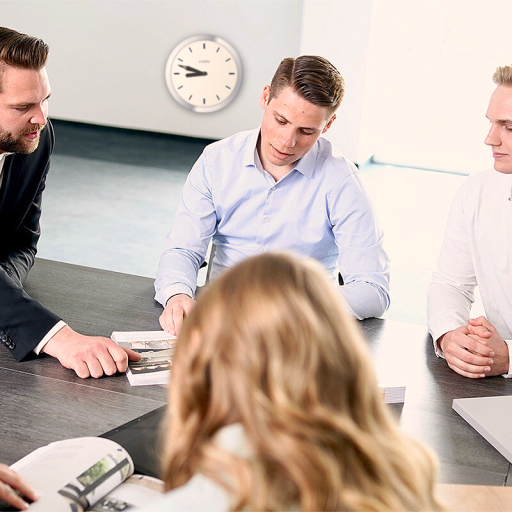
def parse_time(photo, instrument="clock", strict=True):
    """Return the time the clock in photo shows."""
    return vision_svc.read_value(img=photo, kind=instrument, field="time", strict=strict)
8:48
